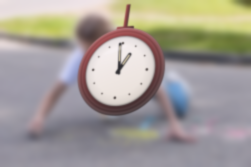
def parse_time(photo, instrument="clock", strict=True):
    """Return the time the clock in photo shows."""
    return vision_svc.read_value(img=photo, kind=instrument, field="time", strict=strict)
12:59
